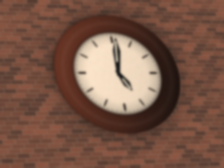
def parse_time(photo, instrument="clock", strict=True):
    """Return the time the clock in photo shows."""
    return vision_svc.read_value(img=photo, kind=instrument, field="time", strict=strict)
5:01
